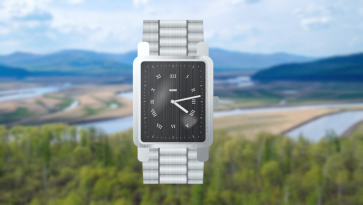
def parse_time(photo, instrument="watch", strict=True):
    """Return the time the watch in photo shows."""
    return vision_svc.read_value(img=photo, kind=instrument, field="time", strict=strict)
4:13
